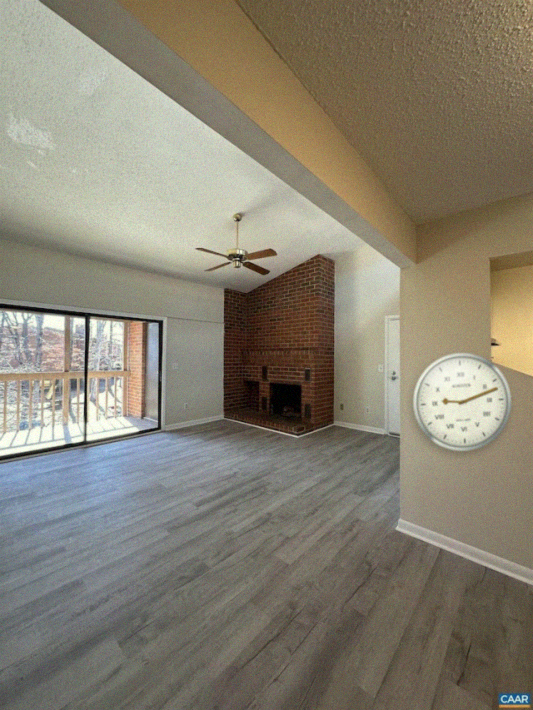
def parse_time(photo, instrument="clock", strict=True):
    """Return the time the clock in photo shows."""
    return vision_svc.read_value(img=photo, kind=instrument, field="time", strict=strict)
9:12
